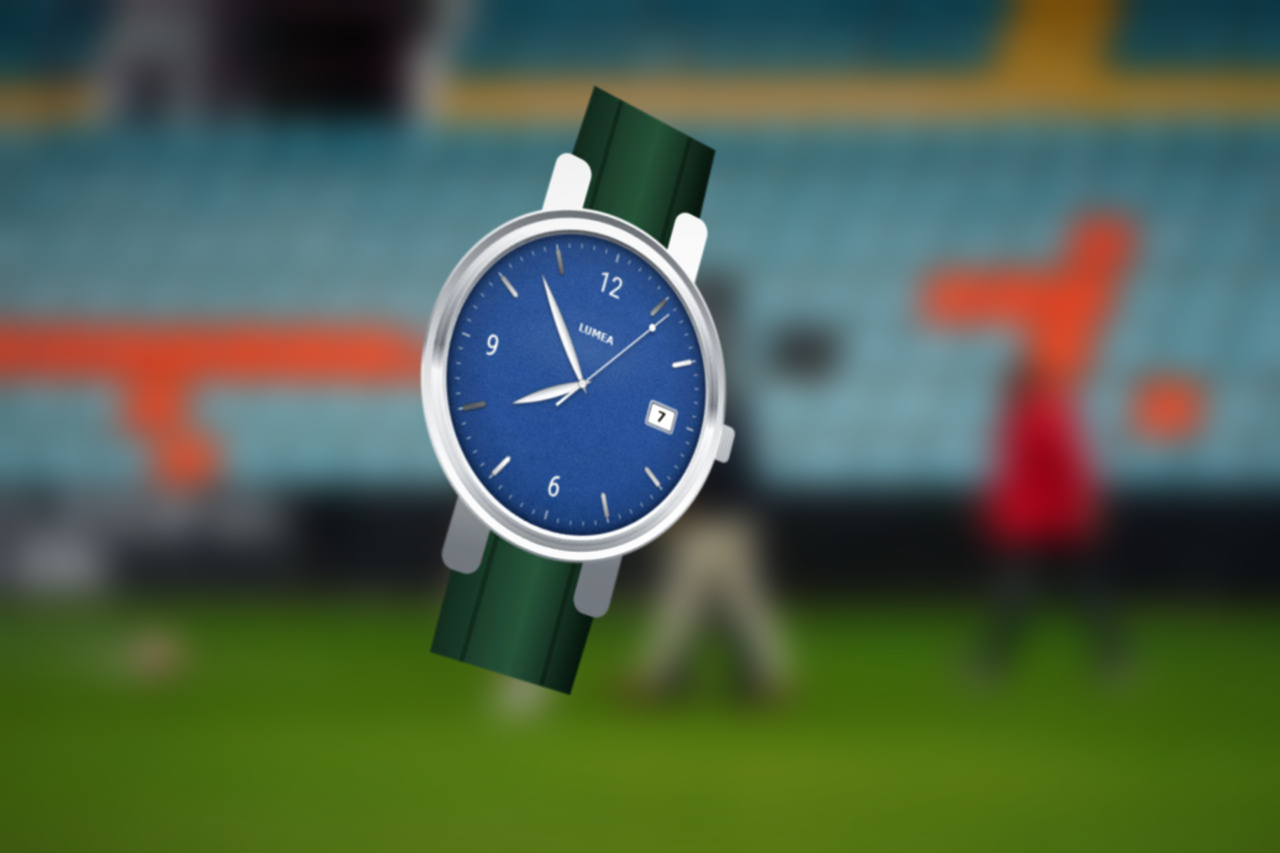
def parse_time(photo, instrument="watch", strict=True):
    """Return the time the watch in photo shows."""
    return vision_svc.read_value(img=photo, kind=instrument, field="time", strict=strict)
7:53:06
